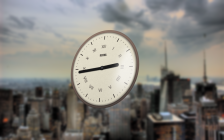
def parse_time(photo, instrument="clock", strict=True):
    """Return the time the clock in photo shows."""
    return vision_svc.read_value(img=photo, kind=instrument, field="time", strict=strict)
2:44
